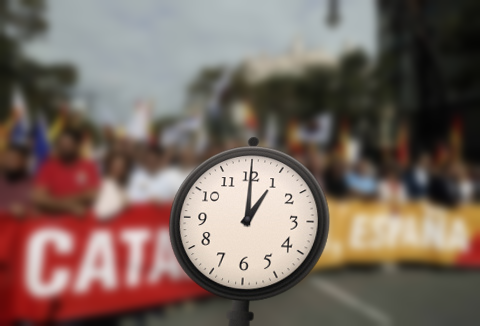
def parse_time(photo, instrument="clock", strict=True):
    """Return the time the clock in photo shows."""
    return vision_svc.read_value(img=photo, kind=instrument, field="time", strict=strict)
1:00
